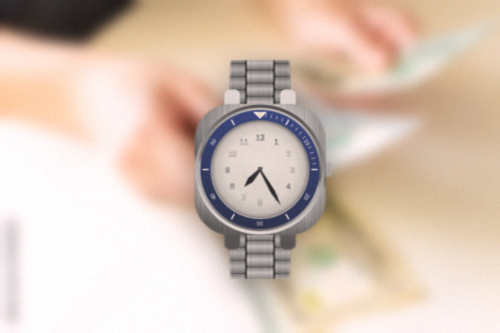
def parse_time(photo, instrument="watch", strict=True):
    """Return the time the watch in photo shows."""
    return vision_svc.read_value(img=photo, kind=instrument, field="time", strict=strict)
7:25
